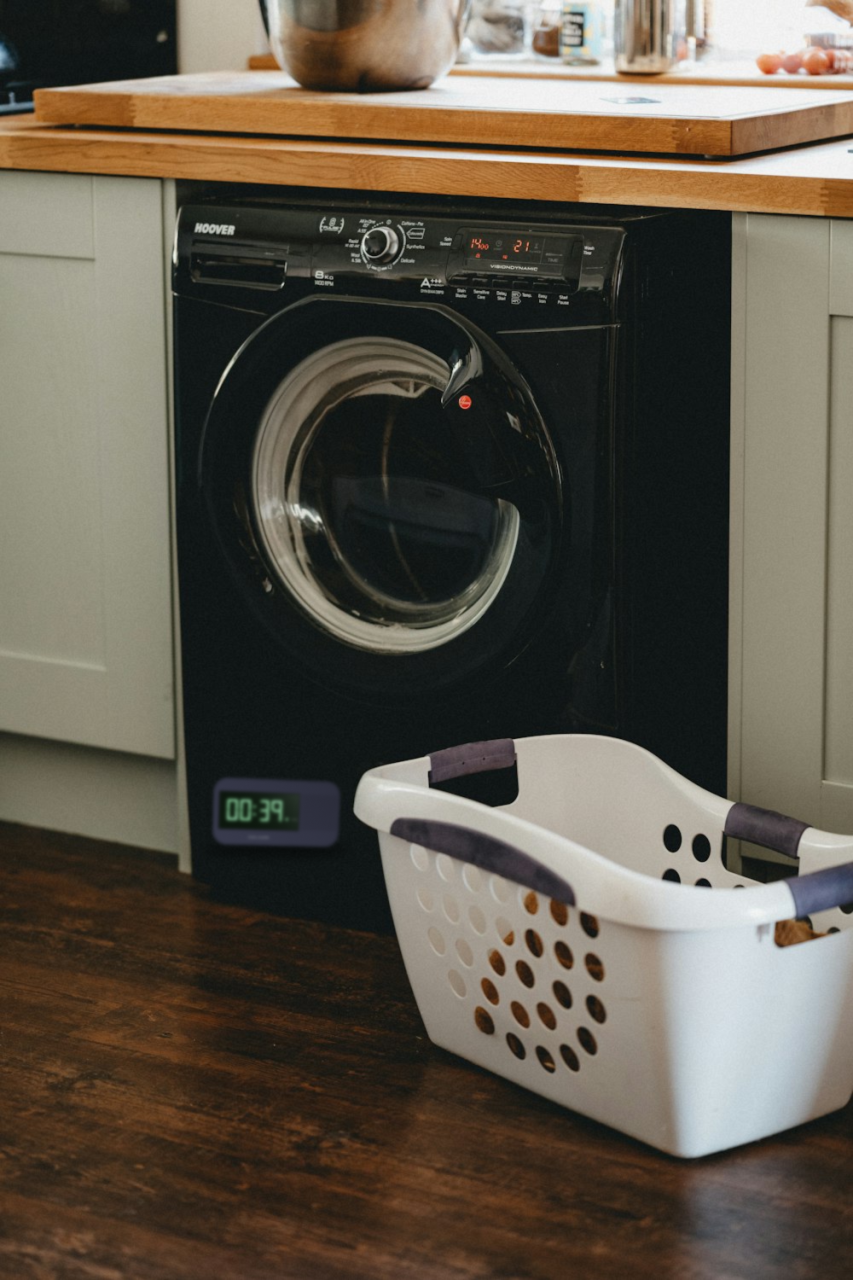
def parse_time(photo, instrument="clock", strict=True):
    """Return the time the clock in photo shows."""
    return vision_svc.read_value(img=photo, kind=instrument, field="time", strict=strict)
0:39
